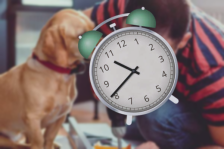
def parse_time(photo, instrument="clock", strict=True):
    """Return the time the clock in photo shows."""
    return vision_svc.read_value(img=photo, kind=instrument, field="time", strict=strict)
10:41
